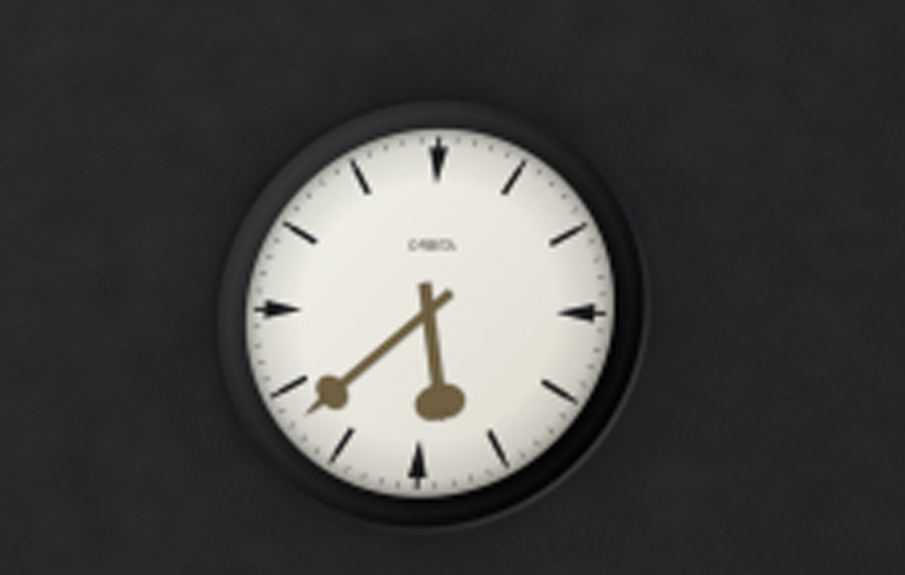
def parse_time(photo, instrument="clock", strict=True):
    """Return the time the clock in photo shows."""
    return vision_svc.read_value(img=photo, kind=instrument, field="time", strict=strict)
5:38
